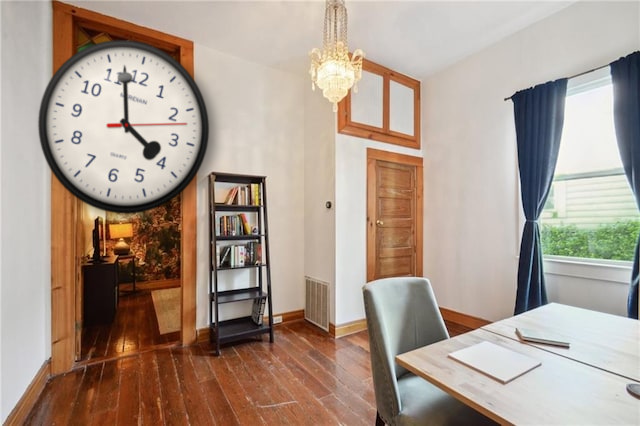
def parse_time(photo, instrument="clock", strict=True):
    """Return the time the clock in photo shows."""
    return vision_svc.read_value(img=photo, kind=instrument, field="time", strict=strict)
3:57:12
